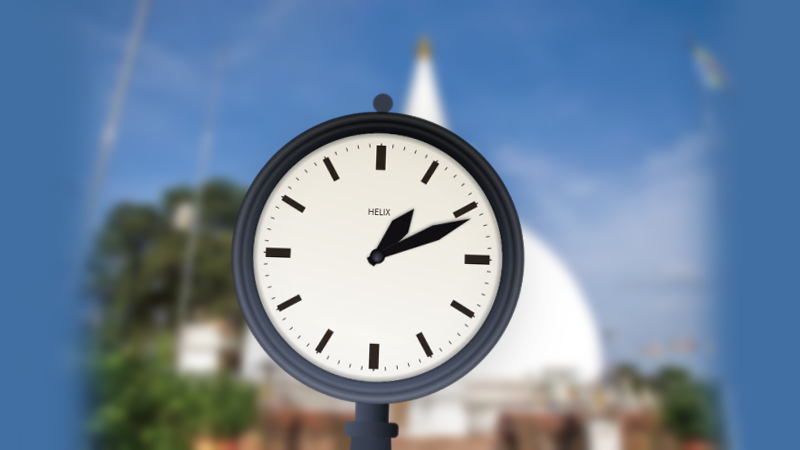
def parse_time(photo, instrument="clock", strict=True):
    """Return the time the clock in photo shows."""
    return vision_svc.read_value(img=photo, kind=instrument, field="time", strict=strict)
1:11
